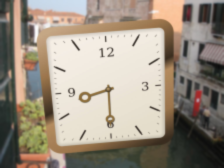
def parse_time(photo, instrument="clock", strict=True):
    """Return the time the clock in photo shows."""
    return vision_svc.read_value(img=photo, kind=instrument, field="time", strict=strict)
8:30
